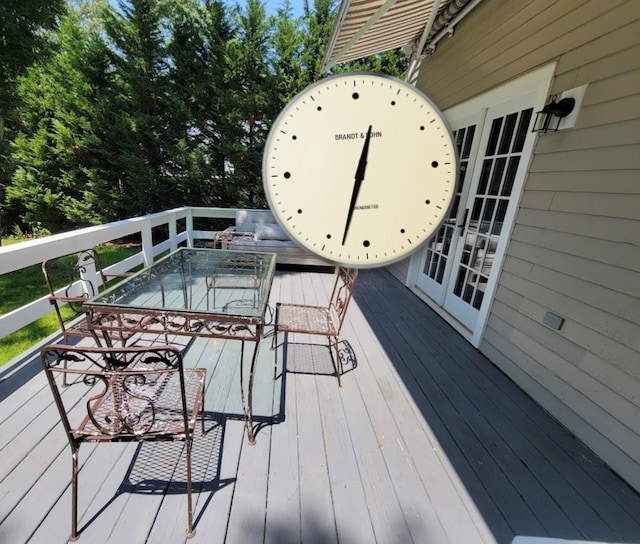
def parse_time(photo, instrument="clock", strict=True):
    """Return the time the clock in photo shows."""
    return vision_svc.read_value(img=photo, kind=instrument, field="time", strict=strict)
12:33
